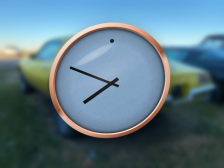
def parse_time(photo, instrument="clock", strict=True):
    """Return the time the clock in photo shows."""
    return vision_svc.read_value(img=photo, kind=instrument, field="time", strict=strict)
7:49
